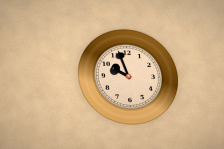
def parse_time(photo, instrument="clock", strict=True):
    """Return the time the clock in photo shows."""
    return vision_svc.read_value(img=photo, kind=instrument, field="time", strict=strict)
9:57
